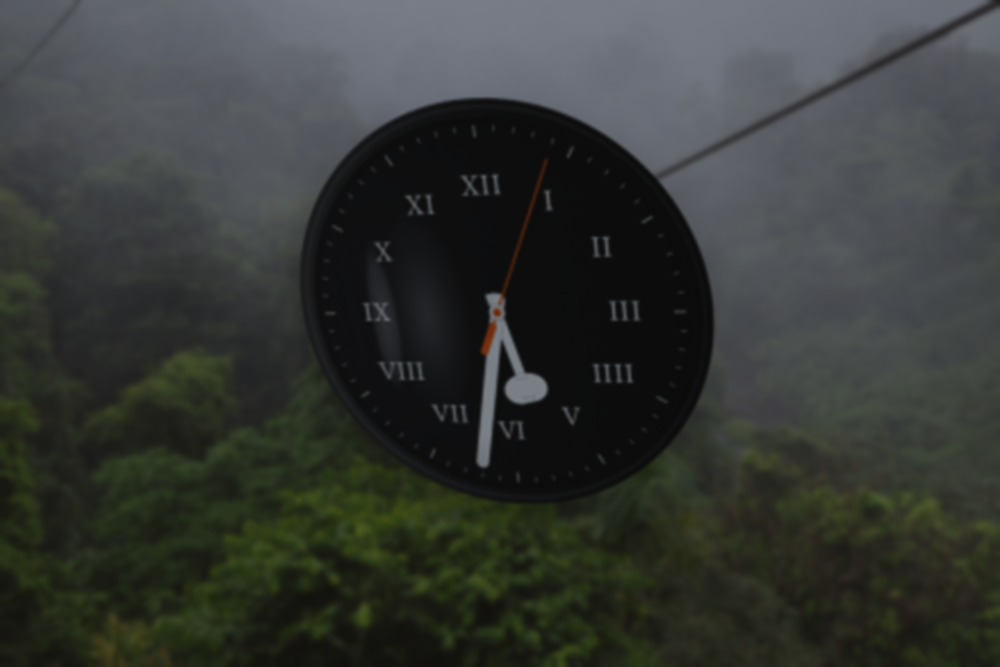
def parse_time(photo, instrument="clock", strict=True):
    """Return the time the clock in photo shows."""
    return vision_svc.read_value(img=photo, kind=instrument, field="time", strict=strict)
5:32:04
